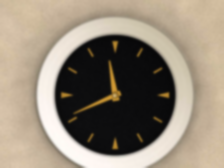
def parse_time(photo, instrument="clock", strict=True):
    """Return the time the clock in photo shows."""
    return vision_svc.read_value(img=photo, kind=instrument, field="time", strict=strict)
11:41
